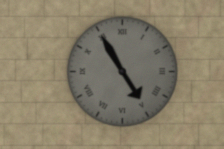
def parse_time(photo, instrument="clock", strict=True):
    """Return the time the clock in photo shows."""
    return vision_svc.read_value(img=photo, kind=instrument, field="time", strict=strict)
4:55
